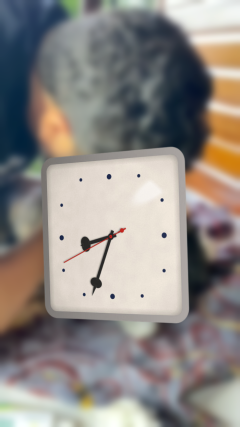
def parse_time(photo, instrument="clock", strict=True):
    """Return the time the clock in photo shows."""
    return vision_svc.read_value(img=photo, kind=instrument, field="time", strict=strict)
8:33:41
